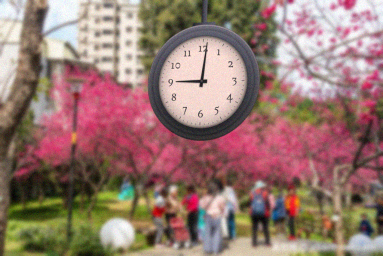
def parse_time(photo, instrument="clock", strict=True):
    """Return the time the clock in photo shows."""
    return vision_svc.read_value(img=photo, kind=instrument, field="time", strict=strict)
9:01
